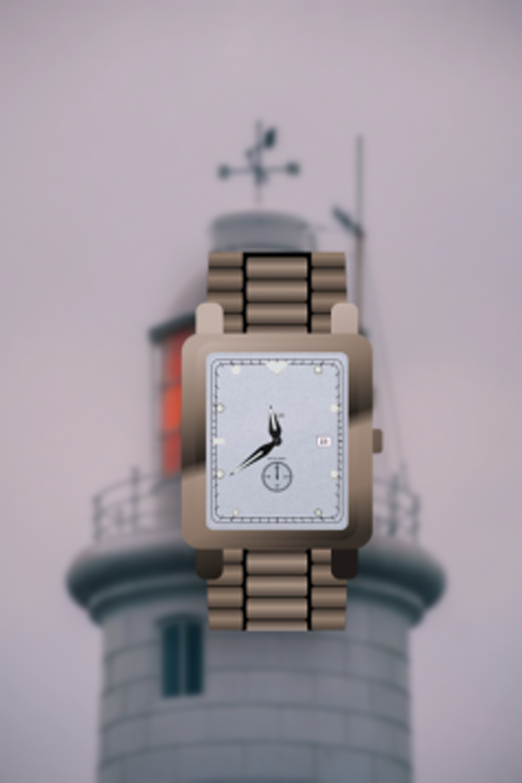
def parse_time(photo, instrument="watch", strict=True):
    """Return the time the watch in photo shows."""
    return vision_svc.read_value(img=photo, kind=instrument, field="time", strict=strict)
11:39
